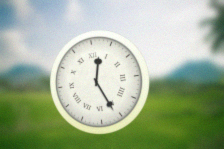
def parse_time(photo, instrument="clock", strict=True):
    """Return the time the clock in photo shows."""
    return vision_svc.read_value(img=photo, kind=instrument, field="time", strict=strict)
12:26
